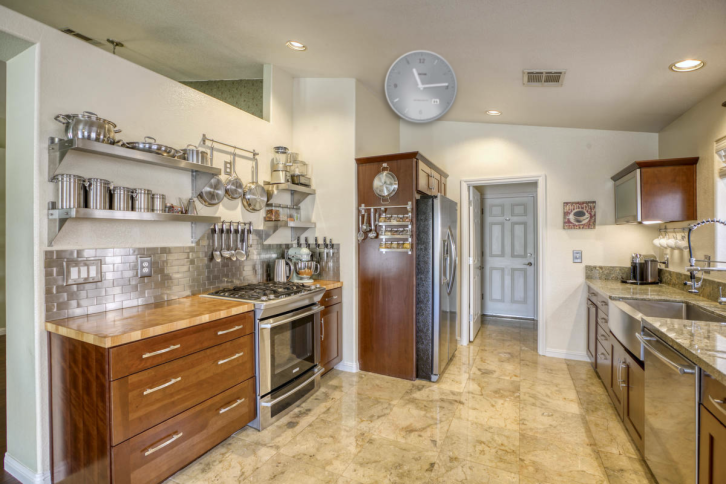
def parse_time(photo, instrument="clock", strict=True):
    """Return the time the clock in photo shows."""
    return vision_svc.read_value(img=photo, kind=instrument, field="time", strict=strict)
11:14
